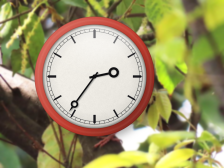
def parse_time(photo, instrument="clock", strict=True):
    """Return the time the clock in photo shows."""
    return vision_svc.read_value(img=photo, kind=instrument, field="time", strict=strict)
2:36
